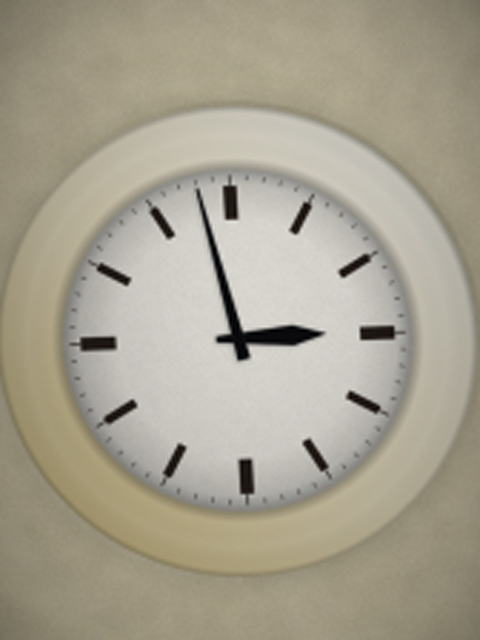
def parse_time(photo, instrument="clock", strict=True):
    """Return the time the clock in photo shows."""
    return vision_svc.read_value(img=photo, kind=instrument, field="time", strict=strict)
2:58
